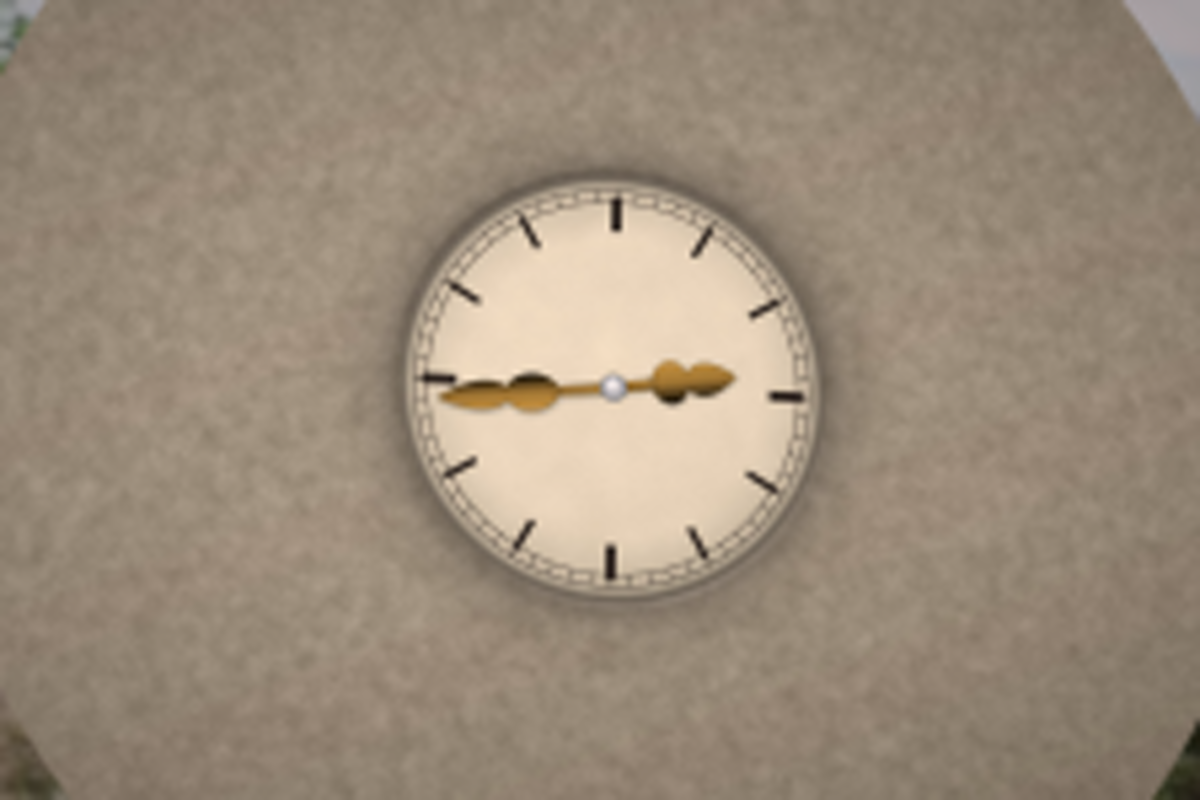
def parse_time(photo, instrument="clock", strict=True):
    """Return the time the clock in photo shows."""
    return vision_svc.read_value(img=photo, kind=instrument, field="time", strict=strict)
2:44
